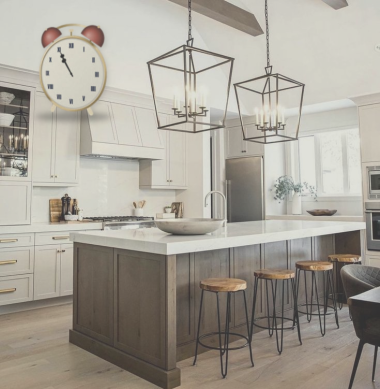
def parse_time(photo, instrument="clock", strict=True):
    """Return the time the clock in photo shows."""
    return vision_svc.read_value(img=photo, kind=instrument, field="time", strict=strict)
10:55
